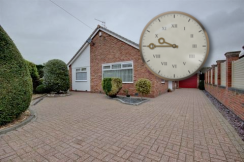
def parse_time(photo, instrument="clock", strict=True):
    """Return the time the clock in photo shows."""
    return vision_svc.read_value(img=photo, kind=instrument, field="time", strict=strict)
9:45
